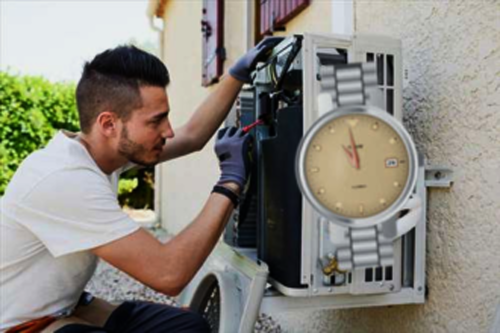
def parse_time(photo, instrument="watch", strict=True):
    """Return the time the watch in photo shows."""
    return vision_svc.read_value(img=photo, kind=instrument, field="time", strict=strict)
10:59
